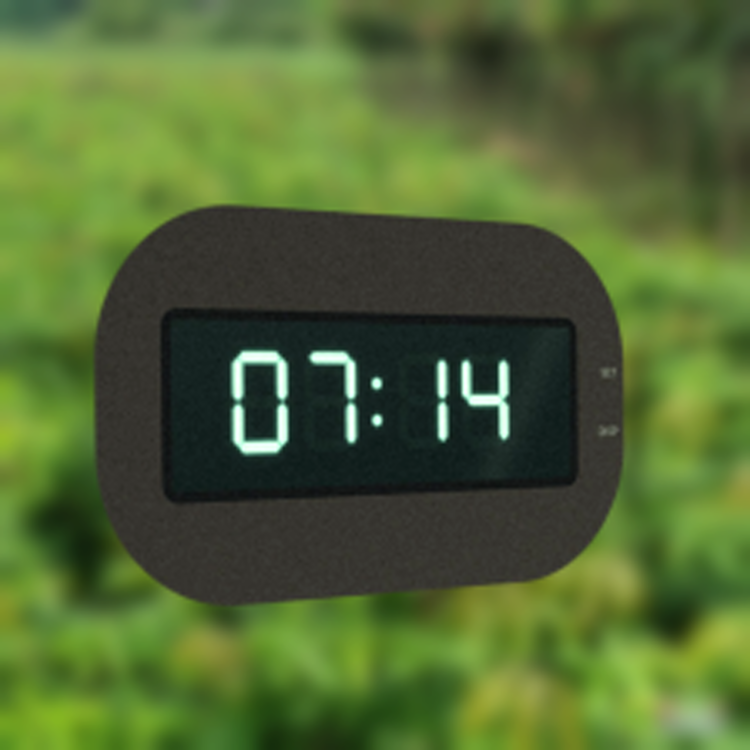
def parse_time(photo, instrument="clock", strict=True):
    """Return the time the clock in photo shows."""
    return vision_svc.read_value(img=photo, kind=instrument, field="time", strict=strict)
7:14
